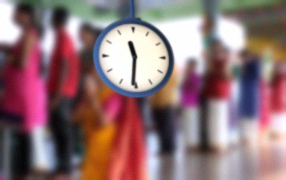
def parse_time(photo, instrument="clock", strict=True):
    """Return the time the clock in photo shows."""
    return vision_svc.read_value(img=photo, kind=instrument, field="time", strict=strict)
11:31
